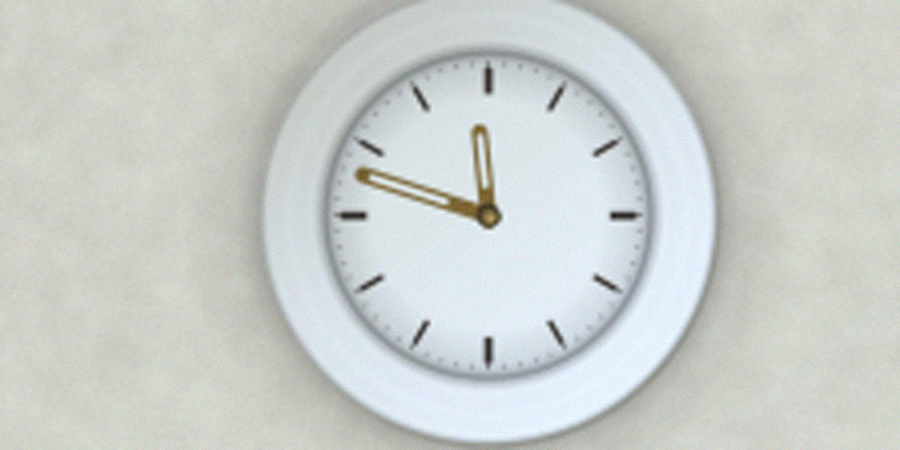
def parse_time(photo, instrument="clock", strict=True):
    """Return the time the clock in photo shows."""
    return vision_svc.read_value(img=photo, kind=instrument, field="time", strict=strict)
11:48
